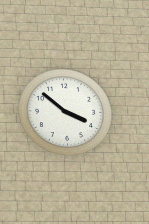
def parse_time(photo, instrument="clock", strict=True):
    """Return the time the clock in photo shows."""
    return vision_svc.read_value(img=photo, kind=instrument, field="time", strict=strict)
3:52
